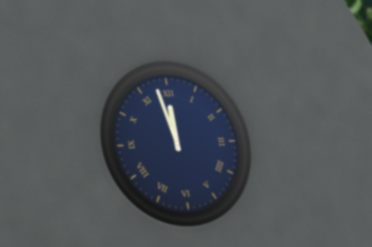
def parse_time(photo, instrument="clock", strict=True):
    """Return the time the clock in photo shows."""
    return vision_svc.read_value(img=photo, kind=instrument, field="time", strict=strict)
11:58
